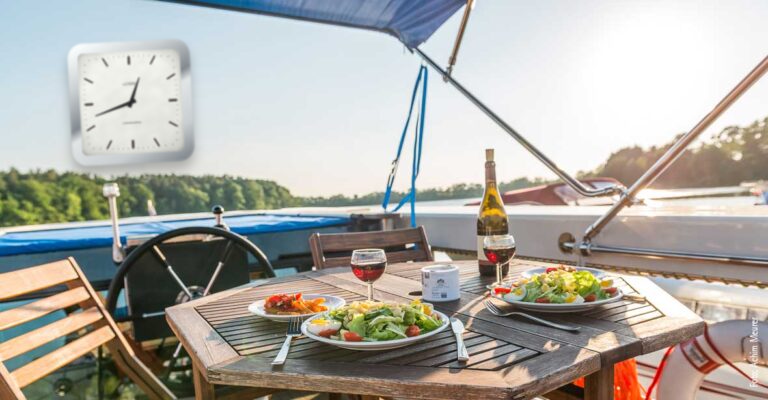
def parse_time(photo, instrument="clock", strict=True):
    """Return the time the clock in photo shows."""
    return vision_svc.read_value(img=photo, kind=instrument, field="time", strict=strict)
12:42
